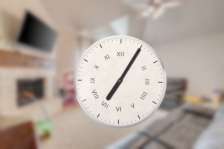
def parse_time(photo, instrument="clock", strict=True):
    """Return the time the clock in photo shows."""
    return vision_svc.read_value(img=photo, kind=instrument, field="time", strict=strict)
7:05
